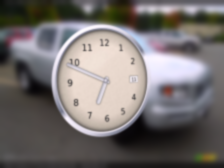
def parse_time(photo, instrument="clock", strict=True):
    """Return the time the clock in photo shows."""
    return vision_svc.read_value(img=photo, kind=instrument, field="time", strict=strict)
6:49
